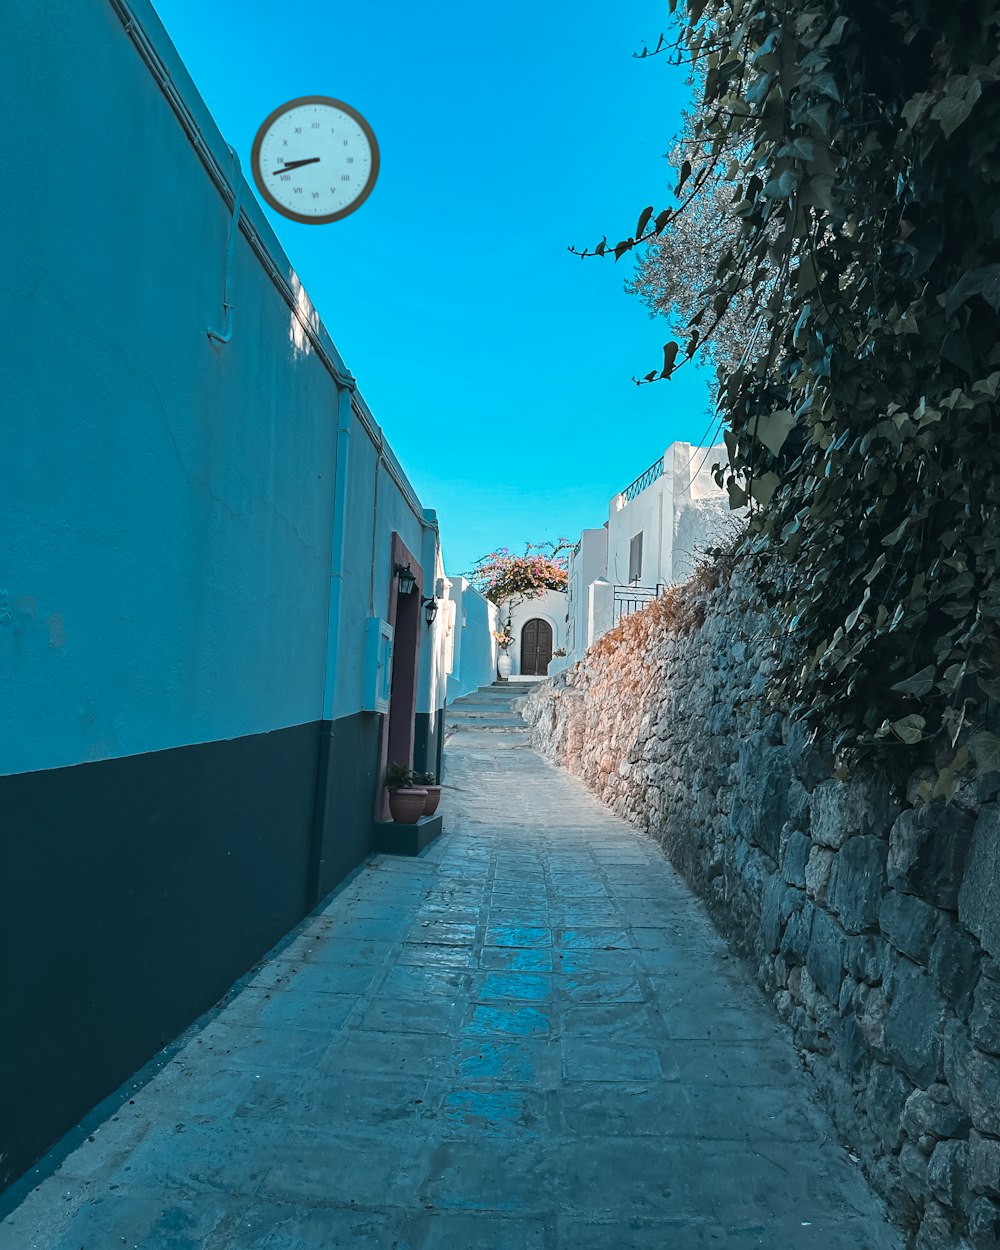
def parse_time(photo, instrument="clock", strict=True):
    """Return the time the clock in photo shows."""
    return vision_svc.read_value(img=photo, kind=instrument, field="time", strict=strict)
8:42
